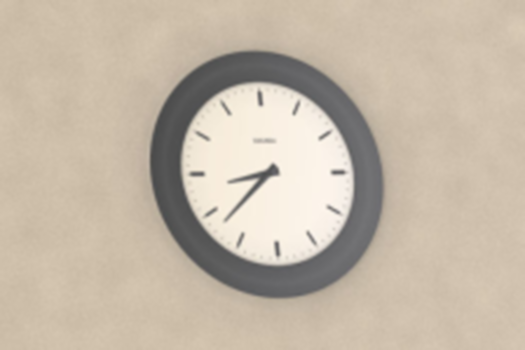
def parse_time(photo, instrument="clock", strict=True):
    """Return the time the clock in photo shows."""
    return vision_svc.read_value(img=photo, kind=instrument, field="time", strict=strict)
8:38
